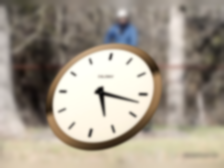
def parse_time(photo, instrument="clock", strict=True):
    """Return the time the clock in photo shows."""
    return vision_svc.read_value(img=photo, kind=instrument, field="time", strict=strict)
5:17
